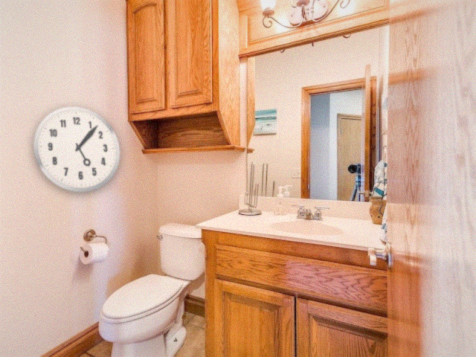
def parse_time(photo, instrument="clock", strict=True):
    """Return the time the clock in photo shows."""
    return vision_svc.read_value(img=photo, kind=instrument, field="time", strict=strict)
5:07
